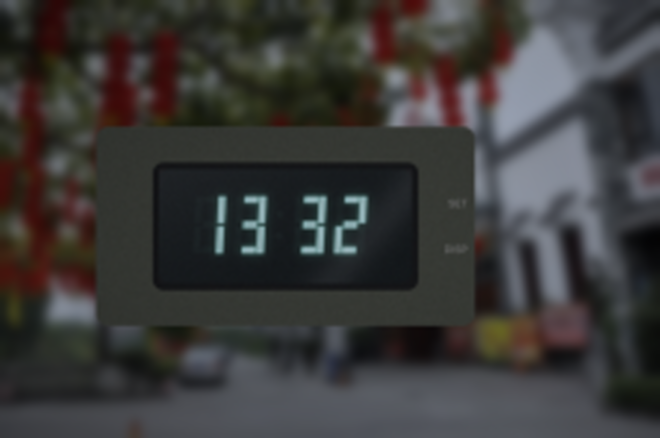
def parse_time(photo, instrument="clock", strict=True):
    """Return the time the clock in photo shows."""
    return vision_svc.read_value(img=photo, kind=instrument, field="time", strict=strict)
13:32
